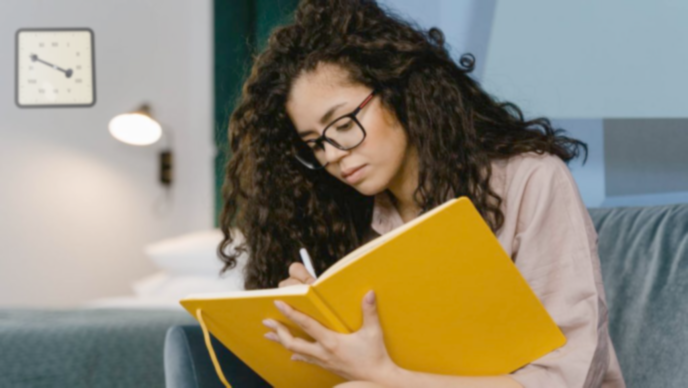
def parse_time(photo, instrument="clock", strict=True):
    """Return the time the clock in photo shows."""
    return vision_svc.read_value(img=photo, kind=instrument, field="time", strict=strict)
3:49
